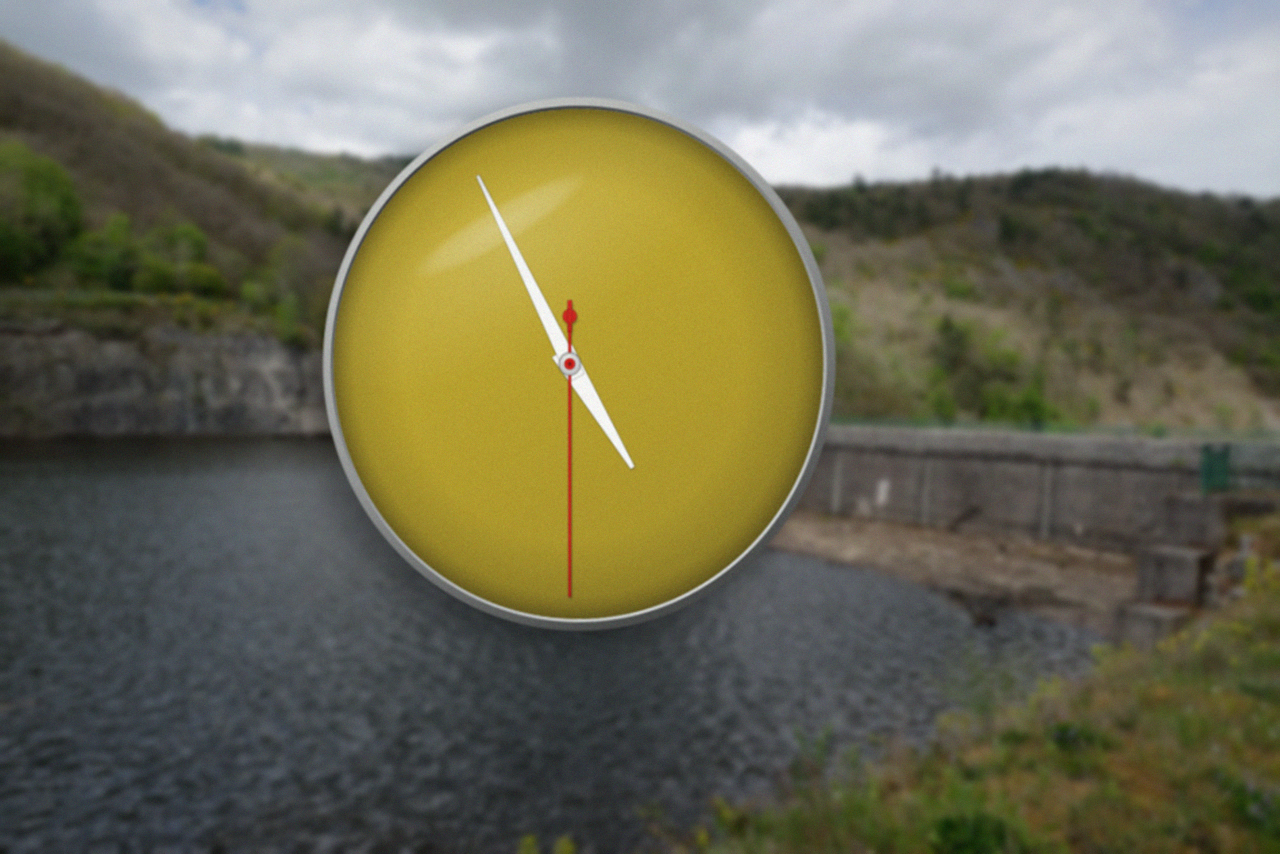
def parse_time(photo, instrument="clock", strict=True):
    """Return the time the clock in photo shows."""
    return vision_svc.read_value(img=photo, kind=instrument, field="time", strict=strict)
4:55:30
